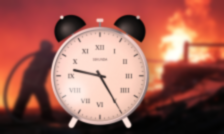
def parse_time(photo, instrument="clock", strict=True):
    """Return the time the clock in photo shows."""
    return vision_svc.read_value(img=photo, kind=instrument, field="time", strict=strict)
9:25
